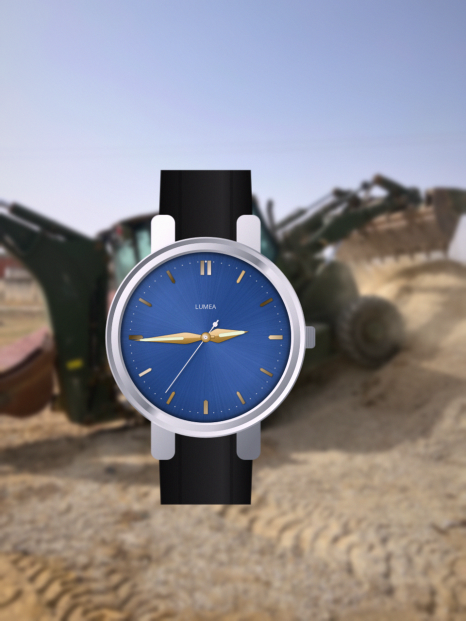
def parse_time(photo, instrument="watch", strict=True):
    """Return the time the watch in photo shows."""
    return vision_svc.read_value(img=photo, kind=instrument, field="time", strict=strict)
2:44:36
